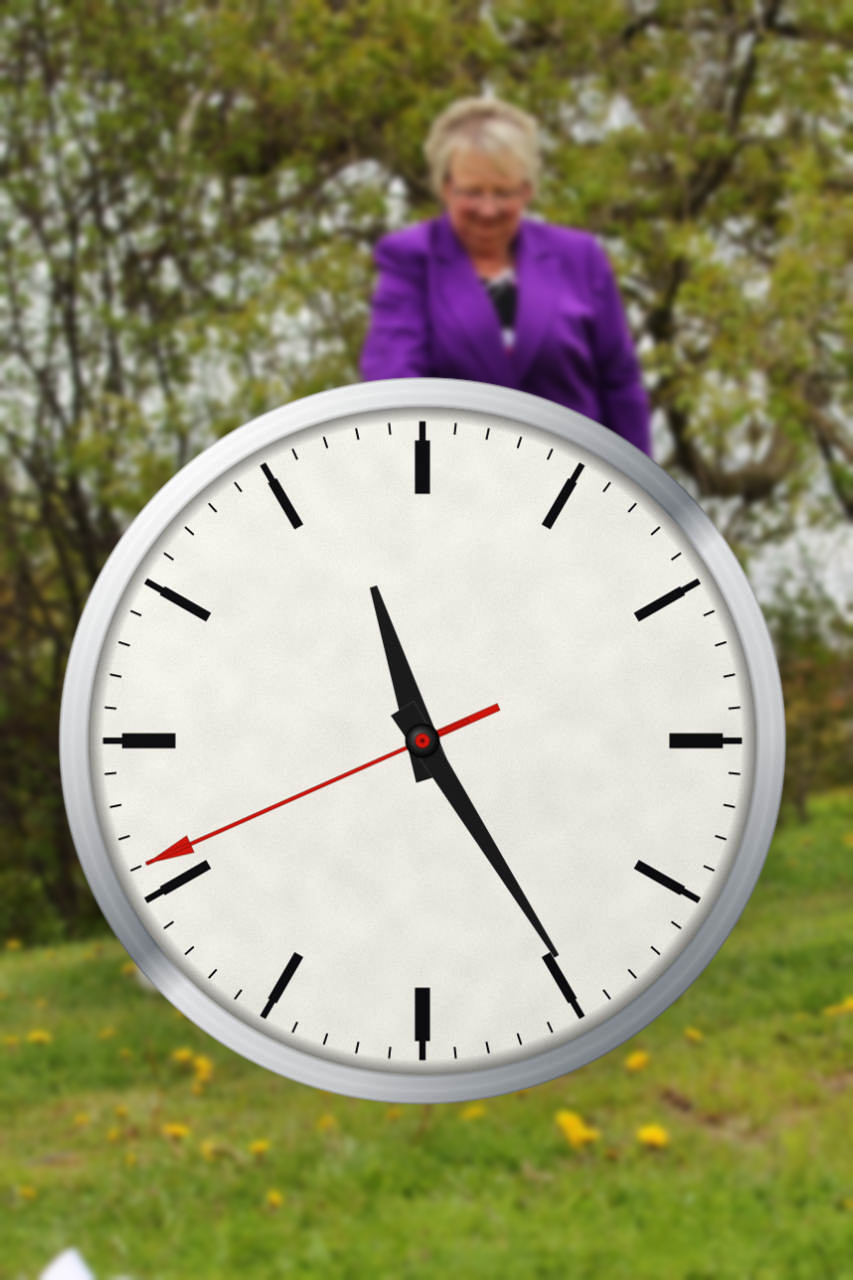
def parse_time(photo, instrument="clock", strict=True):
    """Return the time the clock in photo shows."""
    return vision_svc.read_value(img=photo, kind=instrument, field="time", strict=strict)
11:24:41
